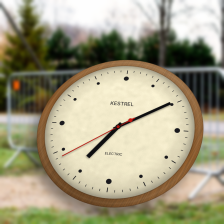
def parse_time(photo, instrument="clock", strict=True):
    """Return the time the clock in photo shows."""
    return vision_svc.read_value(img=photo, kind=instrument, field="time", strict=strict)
7:09:39
